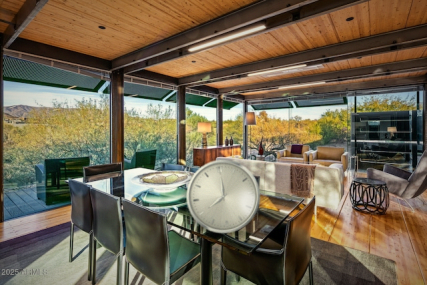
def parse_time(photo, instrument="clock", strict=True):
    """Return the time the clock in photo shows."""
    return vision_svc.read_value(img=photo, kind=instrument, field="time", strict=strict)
8:00
